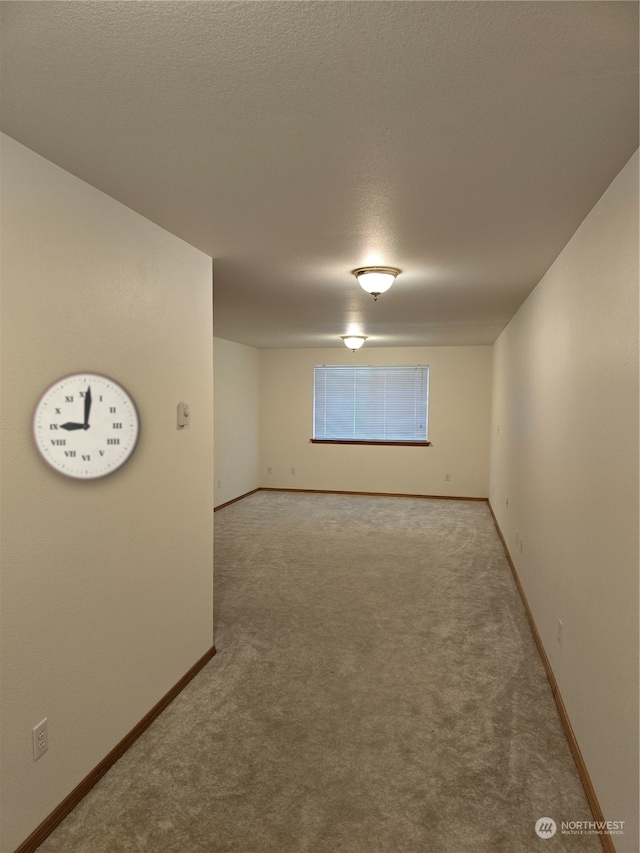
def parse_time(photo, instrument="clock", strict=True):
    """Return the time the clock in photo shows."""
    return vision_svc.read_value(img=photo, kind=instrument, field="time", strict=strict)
9:01
